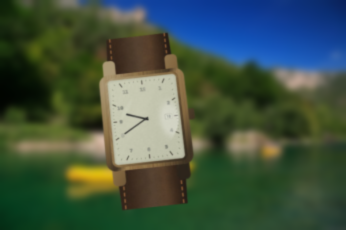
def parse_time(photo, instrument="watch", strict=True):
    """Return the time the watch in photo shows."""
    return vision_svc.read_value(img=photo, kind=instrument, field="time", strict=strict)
9:40
